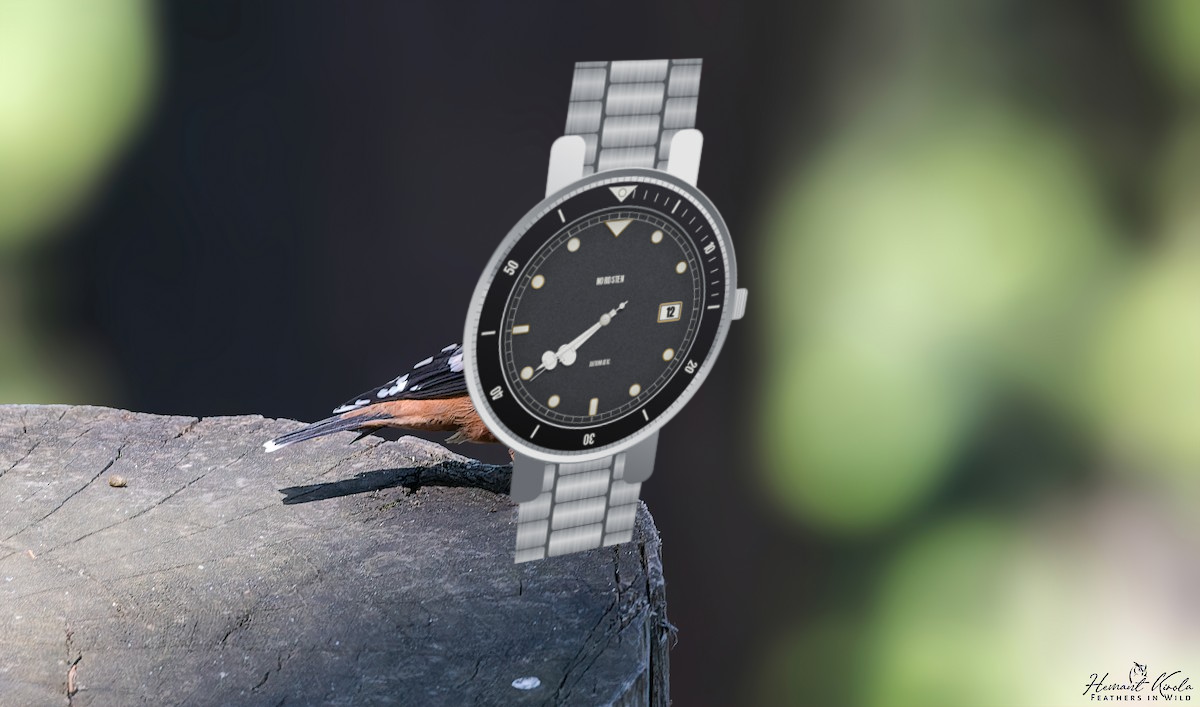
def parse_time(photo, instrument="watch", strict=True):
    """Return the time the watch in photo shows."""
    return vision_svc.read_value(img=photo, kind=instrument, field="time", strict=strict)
7:39:39
